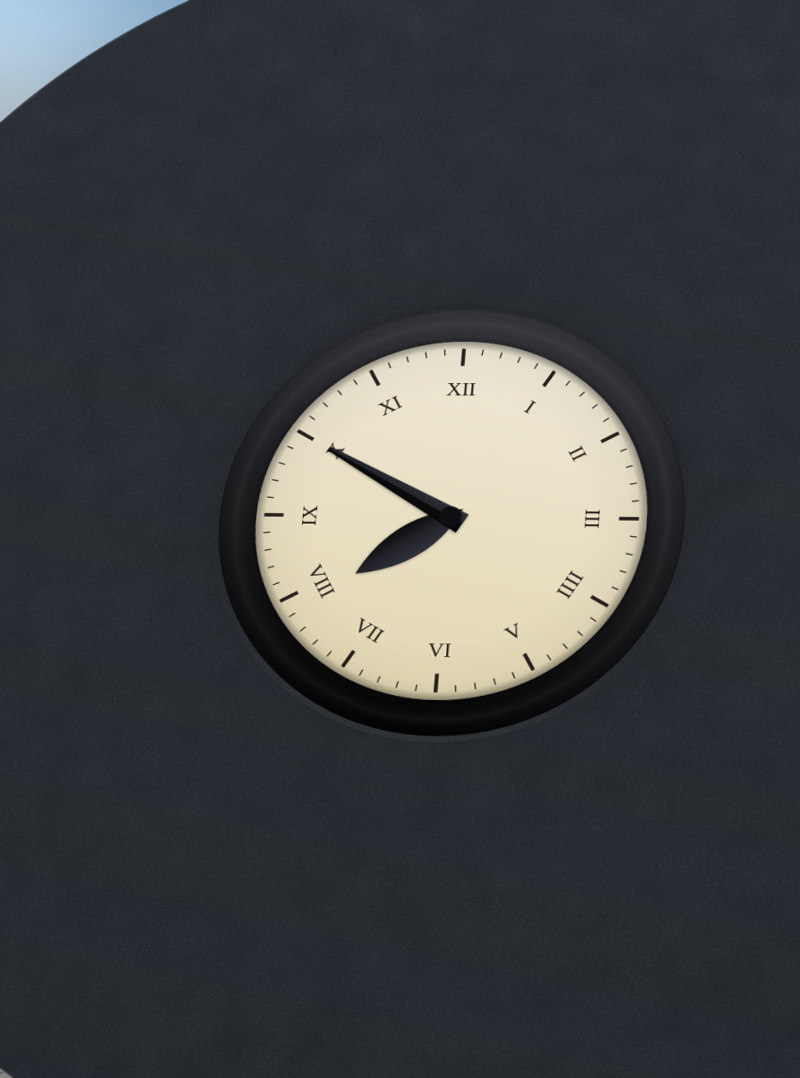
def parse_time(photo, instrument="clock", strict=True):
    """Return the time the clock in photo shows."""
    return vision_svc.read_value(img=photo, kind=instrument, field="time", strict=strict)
7:50
